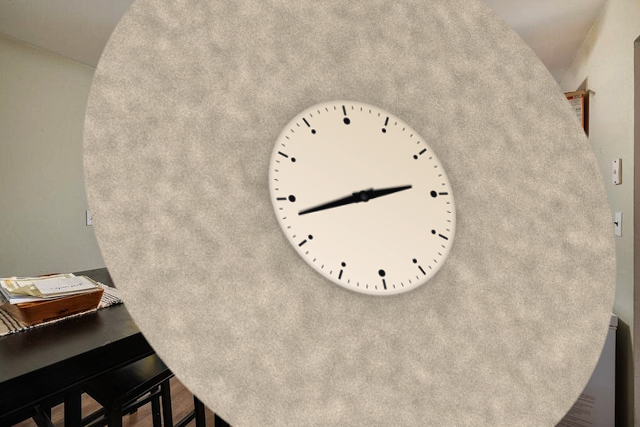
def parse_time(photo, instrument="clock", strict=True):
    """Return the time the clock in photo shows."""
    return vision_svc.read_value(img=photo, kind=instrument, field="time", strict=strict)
2:43
